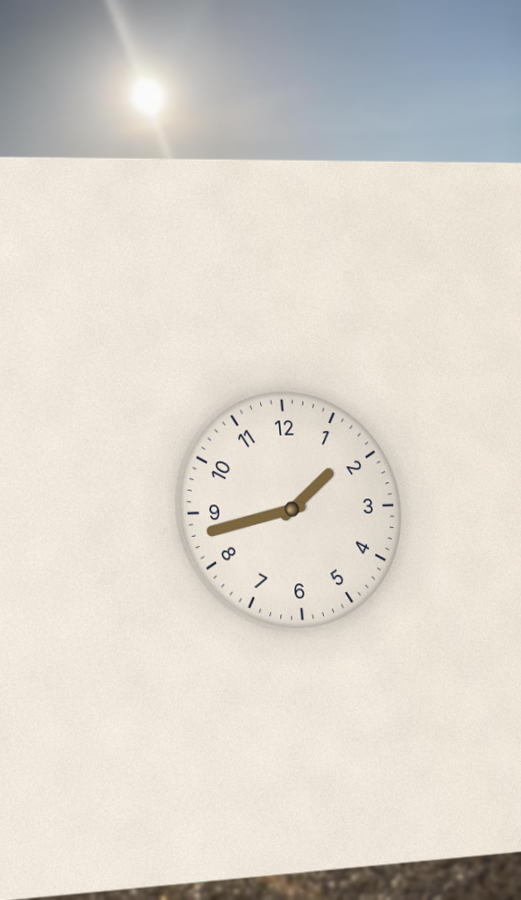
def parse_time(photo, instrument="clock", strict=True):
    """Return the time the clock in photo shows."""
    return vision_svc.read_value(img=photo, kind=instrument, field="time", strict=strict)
1:43
